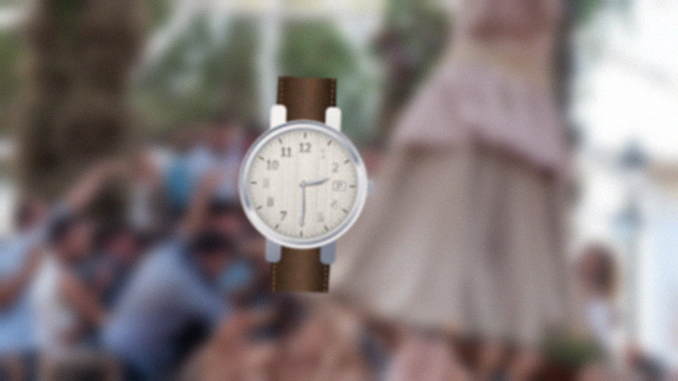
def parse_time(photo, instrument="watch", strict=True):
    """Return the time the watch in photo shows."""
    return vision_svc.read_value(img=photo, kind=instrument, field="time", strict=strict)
2:30
